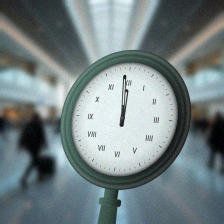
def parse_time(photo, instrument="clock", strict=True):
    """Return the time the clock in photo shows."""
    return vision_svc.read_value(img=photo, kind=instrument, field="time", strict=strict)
11:59
